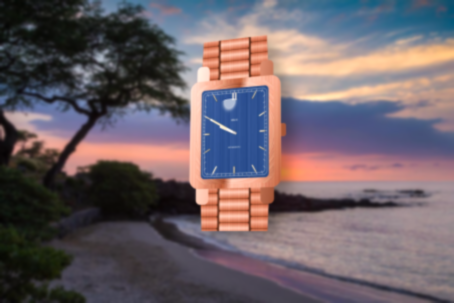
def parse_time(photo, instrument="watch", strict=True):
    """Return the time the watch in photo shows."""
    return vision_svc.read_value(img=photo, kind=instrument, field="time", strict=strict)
9:50
